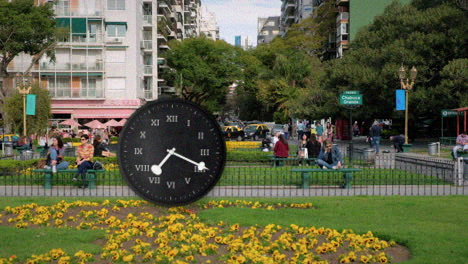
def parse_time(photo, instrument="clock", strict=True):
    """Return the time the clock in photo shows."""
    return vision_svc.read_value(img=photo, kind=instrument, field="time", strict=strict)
7:19
